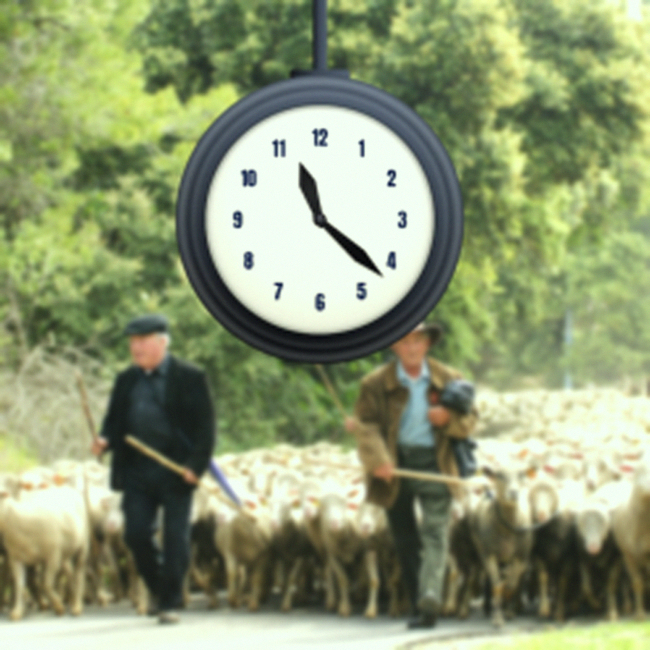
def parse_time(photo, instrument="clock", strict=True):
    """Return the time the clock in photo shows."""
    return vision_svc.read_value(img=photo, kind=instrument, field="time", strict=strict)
11:22
